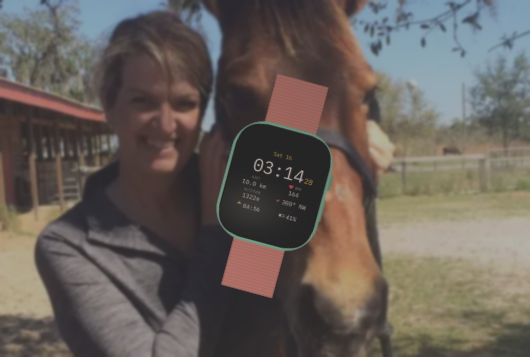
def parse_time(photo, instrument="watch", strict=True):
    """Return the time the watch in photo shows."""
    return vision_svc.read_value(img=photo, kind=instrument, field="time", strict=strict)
3:14
